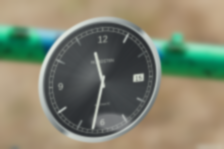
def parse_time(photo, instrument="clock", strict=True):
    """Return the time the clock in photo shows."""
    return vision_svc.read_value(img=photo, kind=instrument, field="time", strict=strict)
11:32
